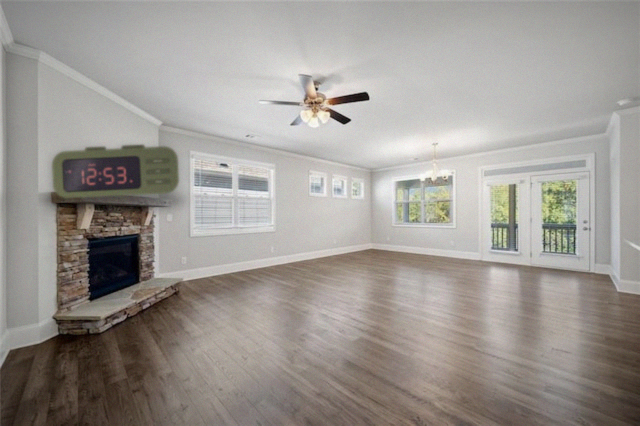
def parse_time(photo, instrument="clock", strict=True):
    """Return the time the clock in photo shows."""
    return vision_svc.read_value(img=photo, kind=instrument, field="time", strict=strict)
12:53
